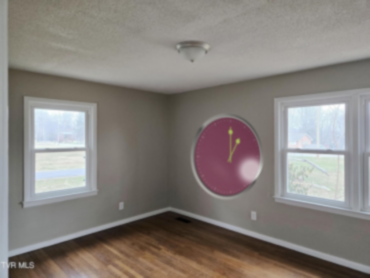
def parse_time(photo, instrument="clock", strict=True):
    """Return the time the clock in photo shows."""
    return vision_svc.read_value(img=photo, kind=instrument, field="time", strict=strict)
1:00
